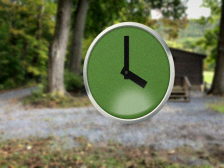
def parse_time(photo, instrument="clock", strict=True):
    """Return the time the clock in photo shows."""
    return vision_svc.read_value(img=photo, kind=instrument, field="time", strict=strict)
4:00
